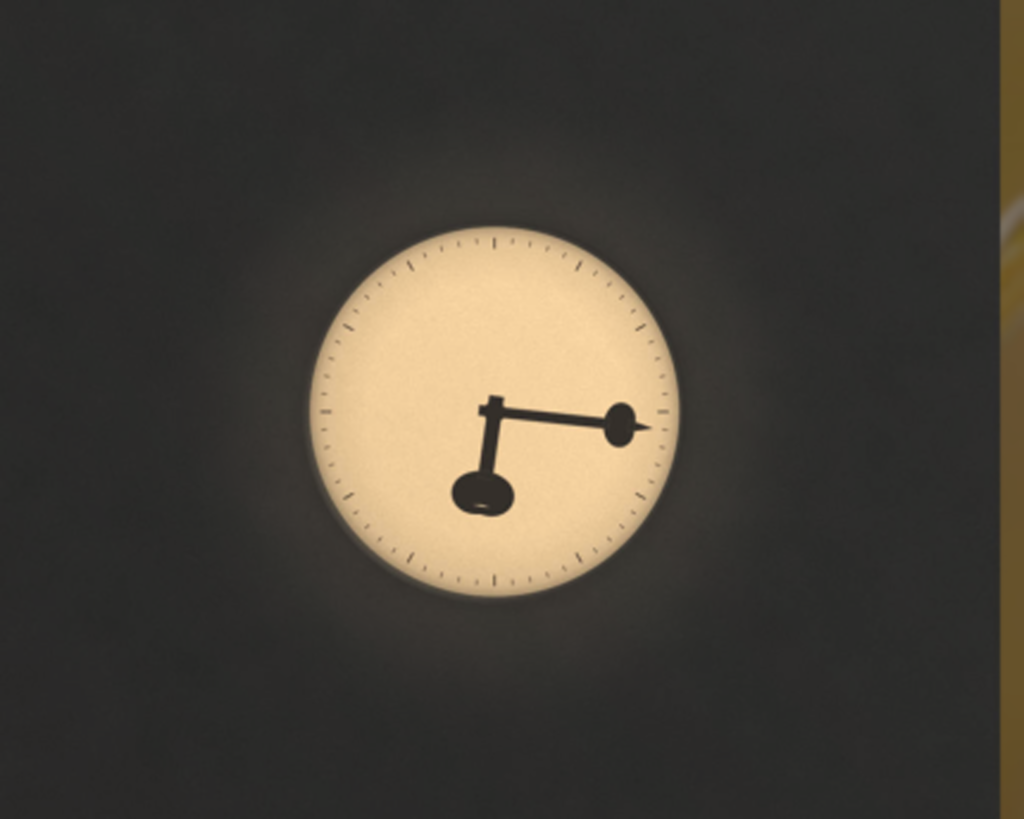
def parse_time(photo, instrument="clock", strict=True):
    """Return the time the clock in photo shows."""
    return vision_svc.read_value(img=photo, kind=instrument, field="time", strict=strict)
6:16
